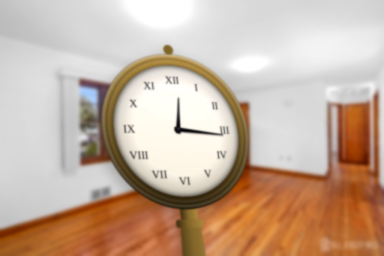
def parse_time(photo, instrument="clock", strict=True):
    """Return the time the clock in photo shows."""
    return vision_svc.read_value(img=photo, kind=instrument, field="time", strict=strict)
12:16
